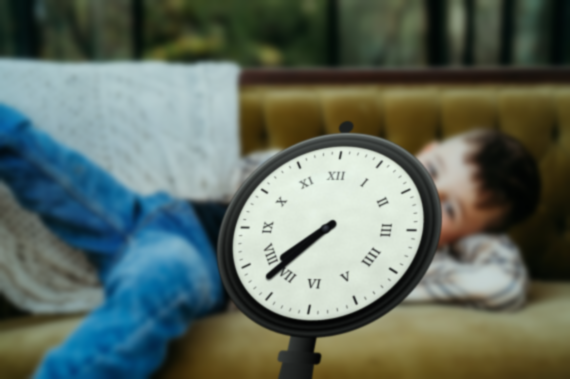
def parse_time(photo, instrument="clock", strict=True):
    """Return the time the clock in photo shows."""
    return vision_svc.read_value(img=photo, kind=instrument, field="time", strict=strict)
7:37
